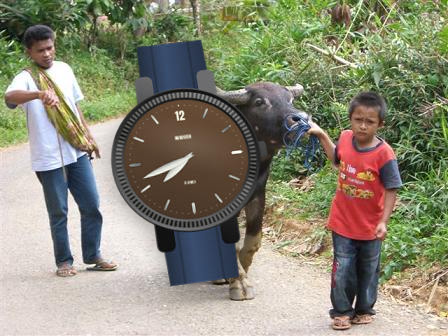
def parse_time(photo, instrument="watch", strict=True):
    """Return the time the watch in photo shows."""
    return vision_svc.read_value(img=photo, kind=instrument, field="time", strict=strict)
7:42
